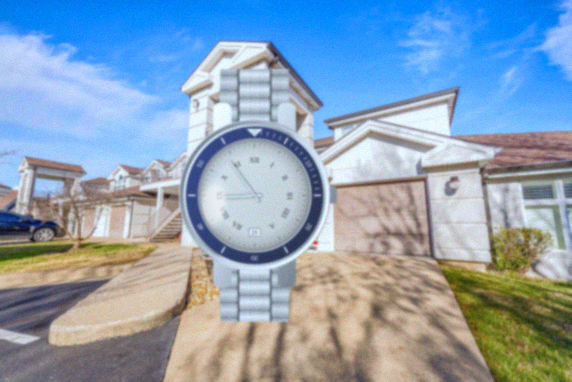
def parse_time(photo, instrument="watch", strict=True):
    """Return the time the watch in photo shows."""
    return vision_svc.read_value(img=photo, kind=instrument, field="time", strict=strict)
8:54
